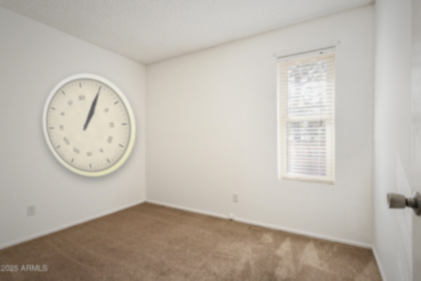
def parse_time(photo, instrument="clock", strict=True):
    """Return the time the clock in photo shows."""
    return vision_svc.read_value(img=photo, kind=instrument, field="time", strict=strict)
1:05
